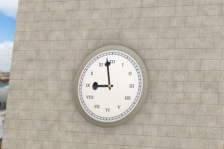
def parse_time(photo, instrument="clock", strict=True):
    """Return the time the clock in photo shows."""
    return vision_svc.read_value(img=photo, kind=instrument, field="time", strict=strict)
8:58
